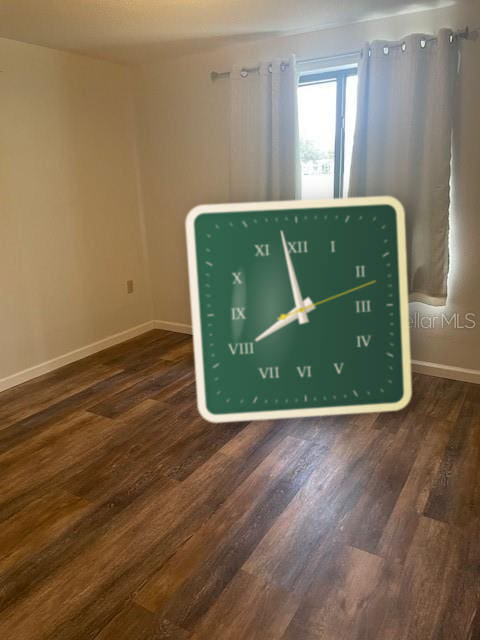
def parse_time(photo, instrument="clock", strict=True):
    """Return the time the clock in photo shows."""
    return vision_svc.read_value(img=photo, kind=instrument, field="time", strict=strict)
7:58:12
